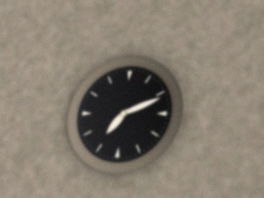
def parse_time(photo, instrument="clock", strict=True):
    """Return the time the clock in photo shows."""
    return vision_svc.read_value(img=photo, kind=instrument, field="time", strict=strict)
7:11
